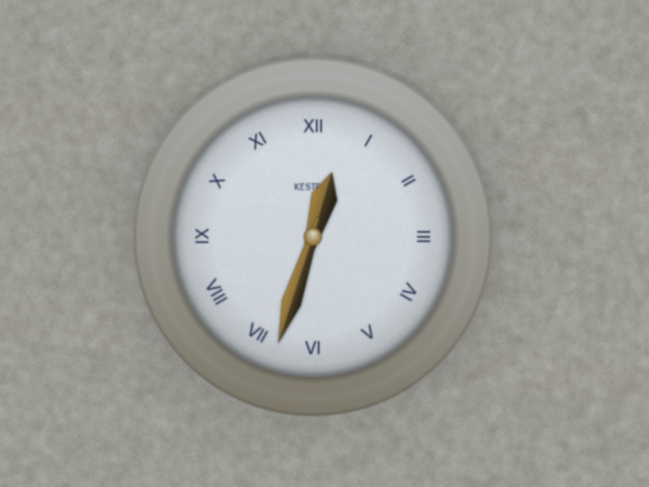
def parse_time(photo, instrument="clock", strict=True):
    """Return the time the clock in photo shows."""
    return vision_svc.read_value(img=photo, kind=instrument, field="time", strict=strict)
12:33
